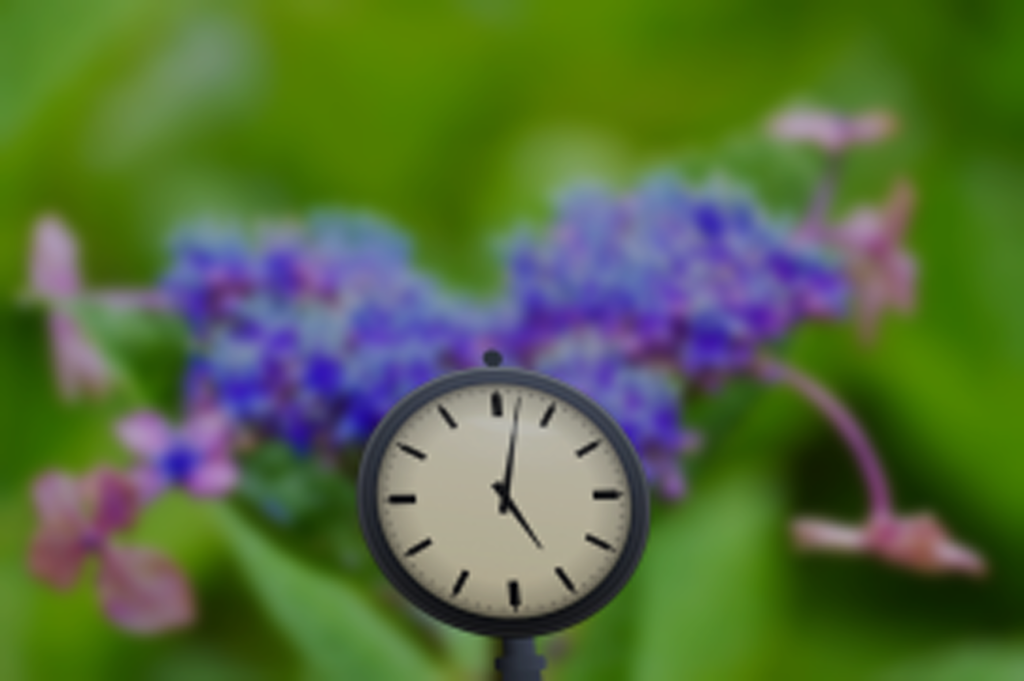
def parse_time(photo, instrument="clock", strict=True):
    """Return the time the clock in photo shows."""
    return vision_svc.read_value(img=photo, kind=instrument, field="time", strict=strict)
5:02
